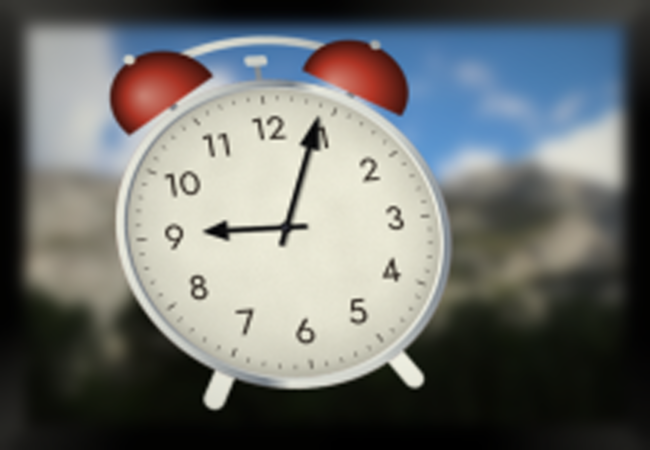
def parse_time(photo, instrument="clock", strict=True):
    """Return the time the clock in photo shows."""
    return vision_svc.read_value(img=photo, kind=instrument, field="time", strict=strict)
9:04
